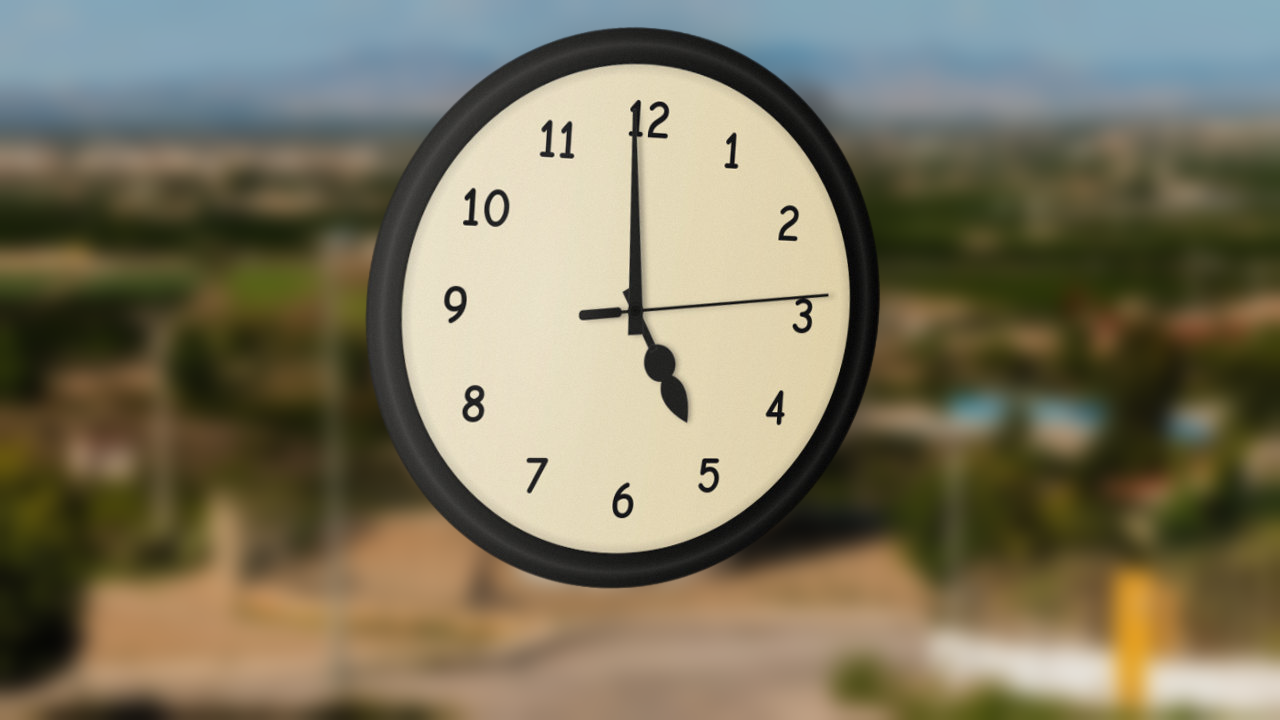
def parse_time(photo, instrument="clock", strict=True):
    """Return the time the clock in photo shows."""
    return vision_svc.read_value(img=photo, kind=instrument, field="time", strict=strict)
4:59:14
